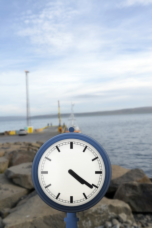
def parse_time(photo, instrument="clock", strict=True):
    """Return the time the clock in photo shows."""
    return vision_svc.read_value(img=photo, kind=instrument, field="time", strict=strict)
4:21
